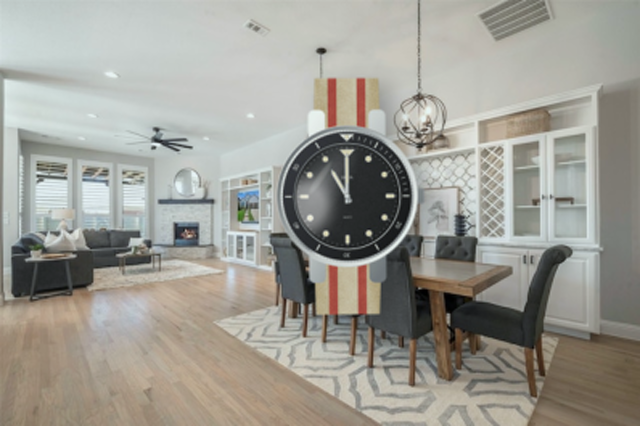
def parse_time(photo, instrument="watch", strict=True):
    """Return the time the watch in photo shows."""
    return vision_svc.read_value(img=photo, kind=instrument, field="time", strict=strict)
11:00
